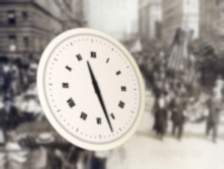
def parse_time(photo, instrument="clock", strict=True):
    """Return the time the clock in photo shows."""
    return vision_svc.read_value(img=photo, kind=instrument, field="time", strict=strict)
11:27
